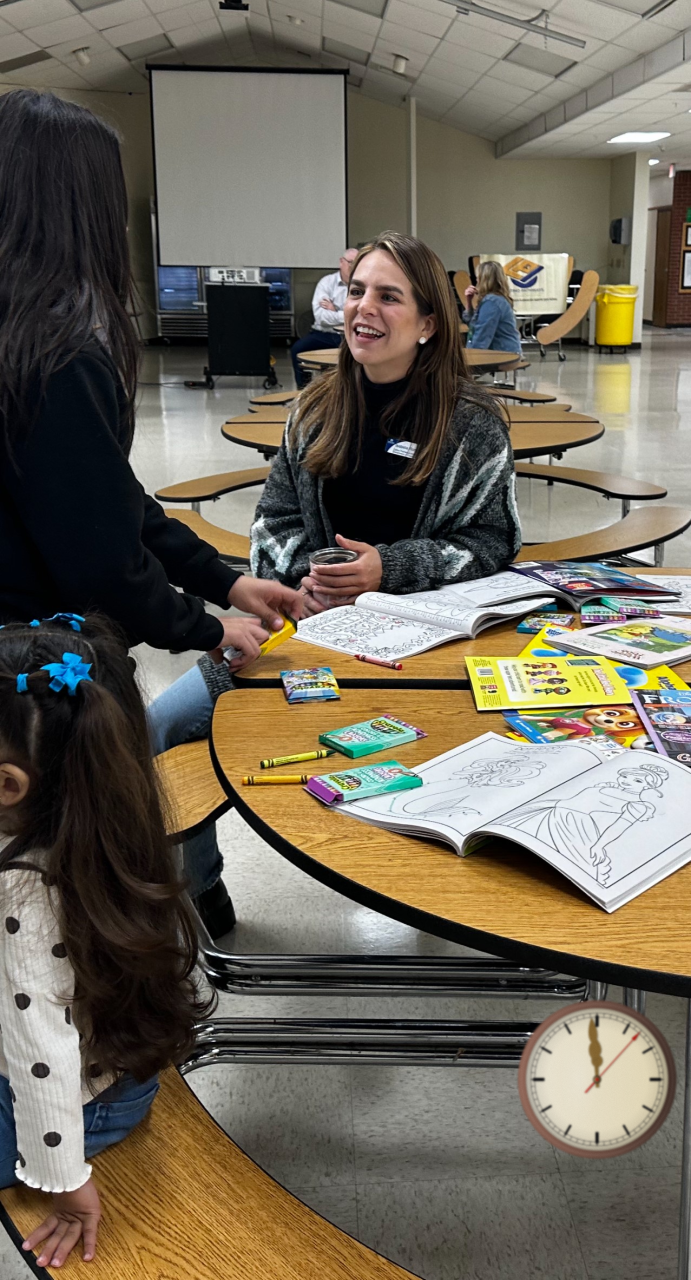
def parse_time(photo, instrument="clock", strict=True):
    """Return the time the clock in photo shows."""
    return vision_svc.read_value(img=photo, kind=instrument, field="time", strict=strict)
11:59:07
